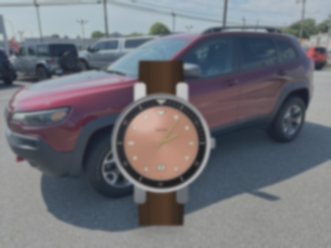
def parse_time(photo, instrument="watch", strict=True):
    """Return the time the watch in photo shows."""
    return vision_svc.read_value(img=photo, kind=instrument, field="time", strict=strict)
2:06
